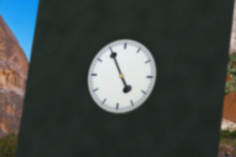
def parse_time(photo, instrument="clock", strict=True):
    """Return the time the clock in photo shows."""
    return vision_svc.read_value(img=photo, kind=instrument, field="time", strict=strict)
4:55
